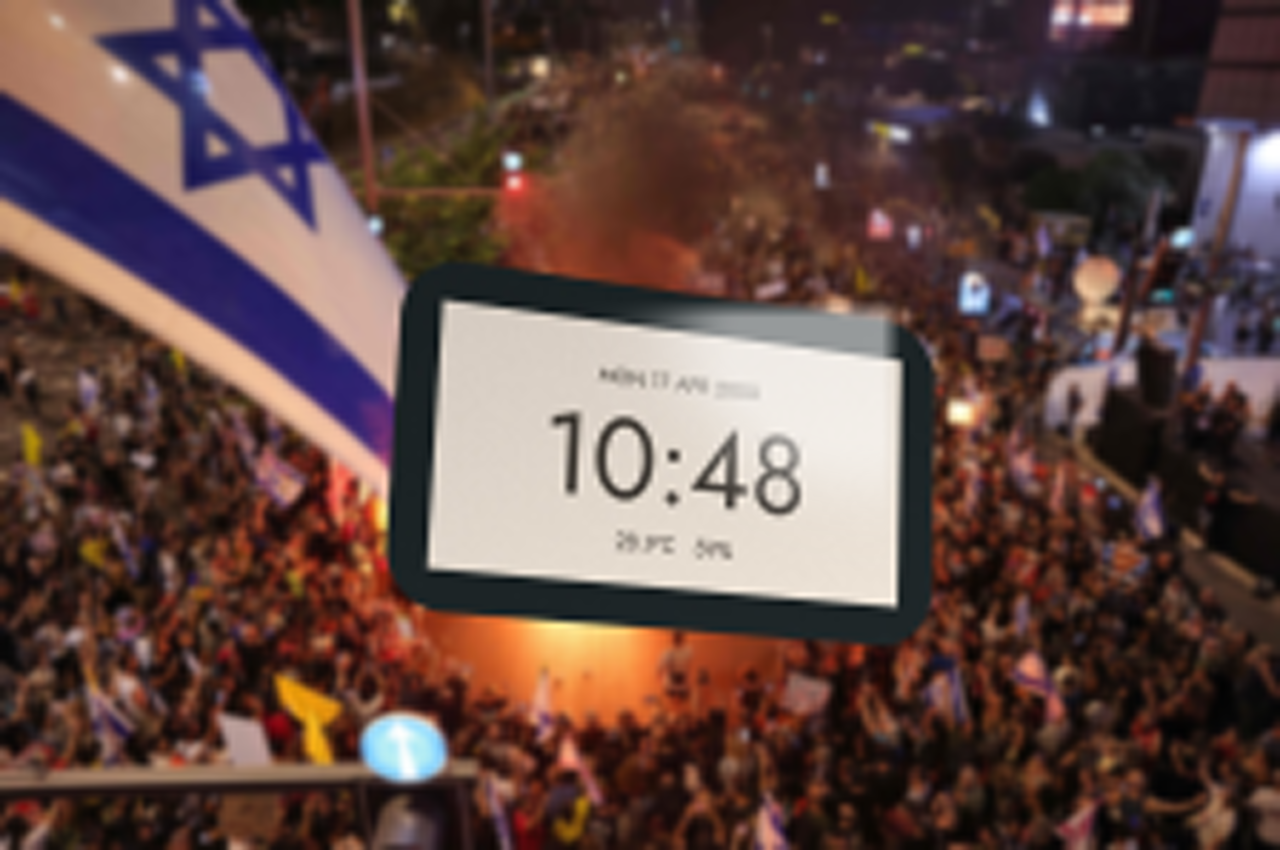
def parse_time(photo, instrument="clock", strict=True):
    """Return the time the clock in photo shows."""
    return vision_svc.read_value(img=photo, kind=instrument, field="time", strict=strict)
10:48
